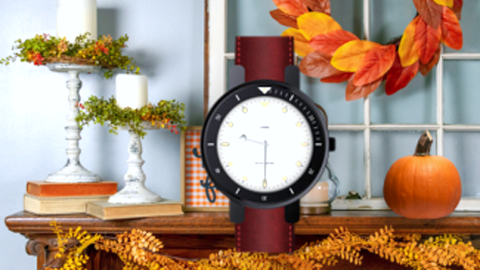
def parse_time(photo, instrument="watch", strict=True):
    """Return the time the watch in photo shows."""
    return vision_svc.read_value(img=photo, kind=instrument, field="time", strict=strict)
9:30
